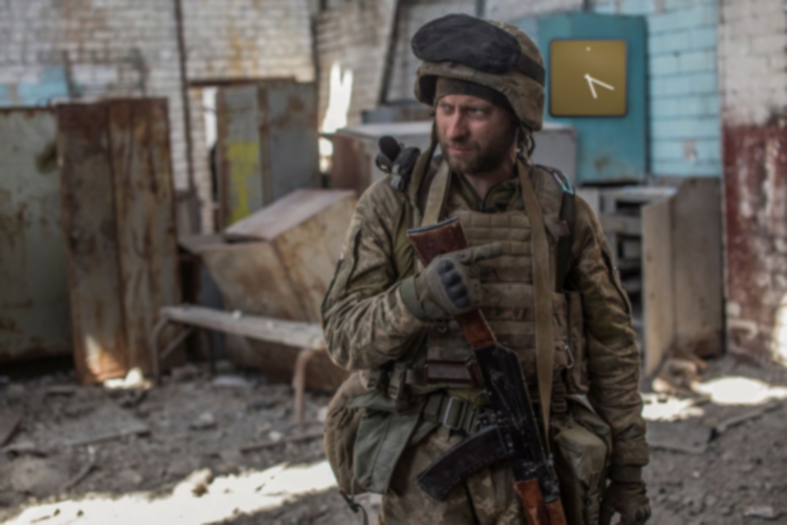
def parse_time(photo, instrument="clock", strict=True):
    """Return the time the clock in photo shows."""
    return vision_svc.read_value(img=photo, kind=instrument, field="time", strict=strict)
5:19
